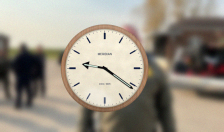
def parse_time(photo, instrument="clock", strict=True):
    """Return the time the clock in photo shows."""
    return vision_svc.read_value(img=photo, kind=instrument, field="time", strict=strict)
9:21
